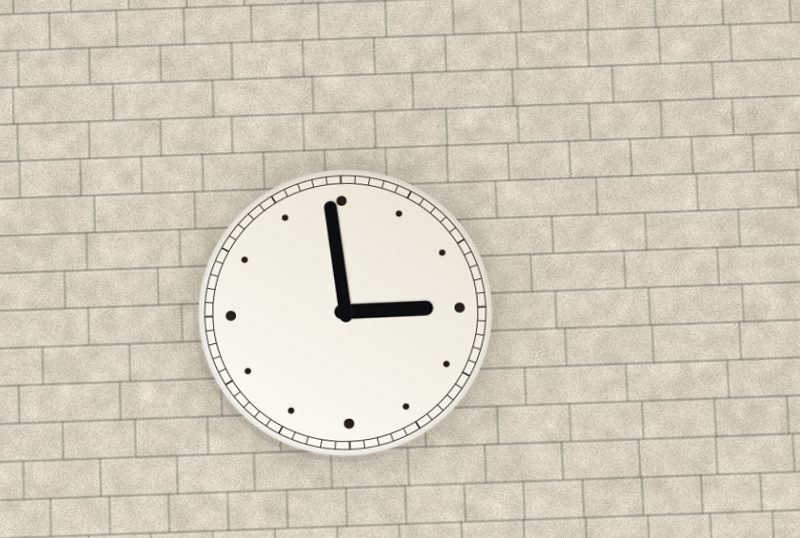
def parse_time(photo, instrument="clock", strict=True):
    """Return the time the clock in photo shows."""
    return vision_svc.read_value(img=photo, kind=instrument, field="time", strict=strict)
2:59
